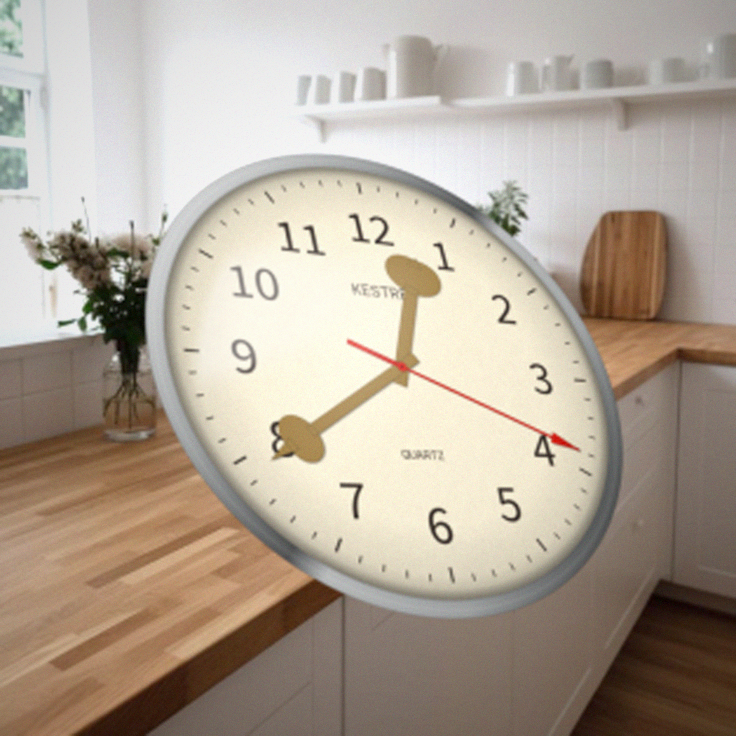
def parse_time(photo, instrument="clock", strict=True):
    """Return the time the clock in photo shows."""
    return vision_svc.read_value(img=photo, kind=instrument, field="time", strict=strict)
12:39:19
